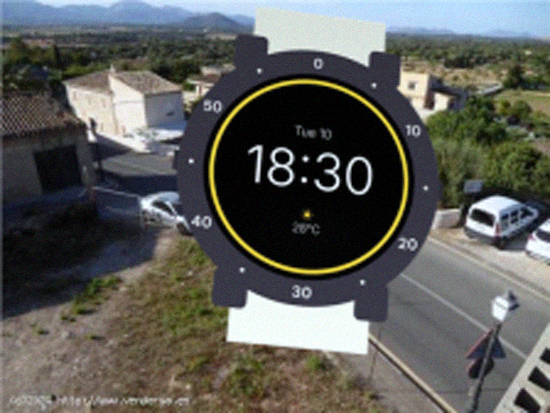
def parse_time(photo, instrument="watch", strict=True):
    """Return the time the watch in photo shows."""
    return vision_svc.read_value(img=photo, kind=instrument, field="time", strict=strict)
18:30
